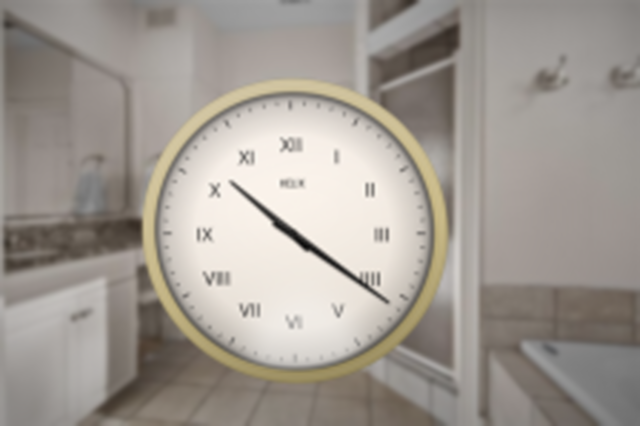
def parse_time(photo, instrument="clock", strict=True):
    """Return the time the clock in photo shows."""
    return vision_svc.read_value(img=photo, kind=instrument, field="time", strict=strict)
10:21
